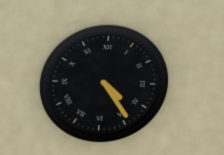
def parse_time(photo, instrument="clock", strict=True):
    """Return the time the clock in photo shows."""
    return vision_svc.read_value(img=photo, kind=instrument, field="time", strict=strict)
4:24
